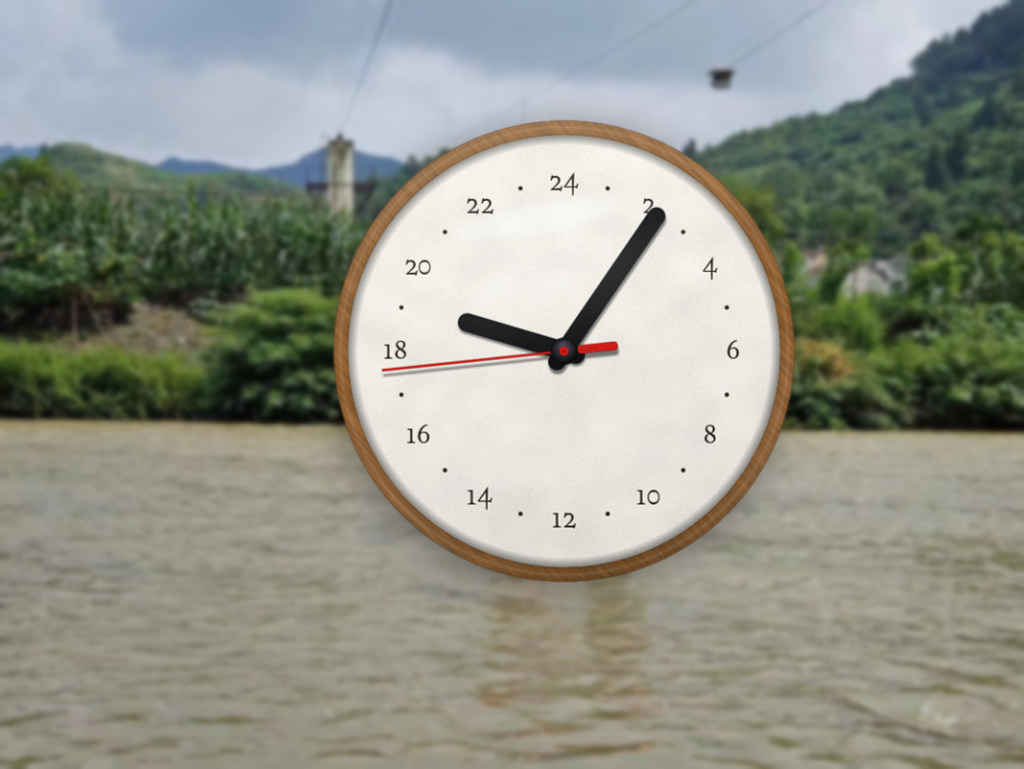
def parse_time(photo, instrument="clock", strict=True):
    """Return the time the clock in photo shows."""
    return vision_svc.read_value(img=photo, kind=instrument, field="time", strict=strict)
19:05:44
